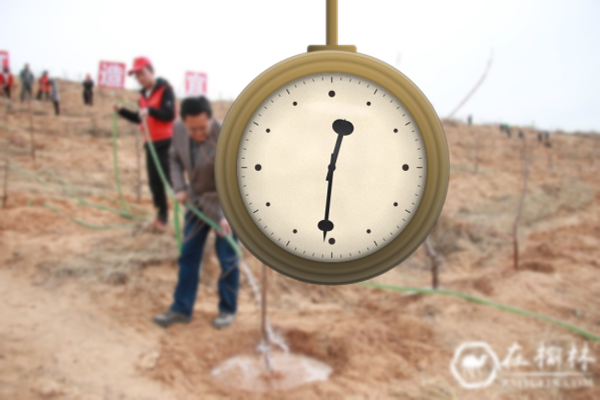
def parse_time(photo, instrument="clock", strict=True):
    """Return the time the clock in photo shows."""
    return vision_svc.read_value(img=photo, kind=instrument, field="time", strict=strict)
12:31
